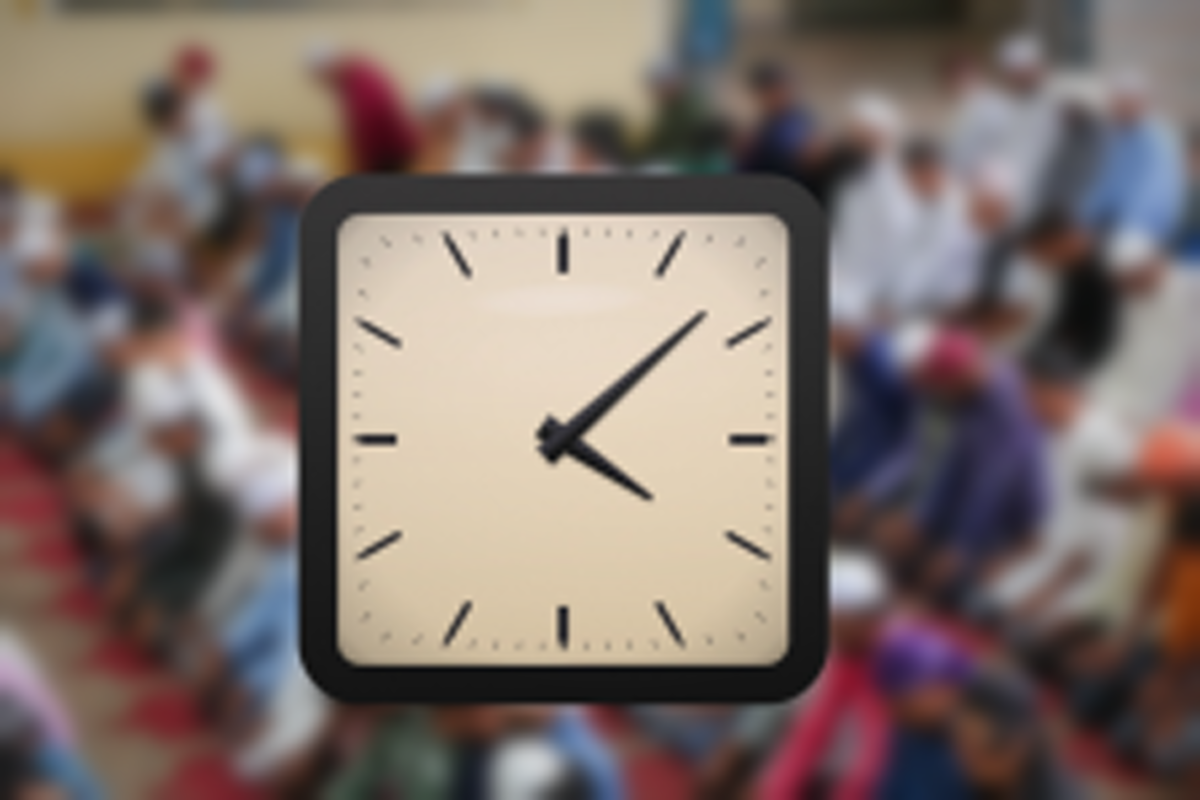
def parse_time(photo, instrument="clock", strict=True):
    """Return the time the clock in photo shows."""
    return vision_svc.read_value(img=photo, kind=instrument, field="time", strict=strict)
4:08
